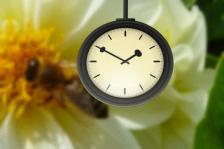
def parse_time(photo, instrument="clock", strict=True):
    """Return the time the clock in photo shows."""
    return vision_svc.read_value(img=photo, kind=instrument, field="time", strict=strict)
1:50
